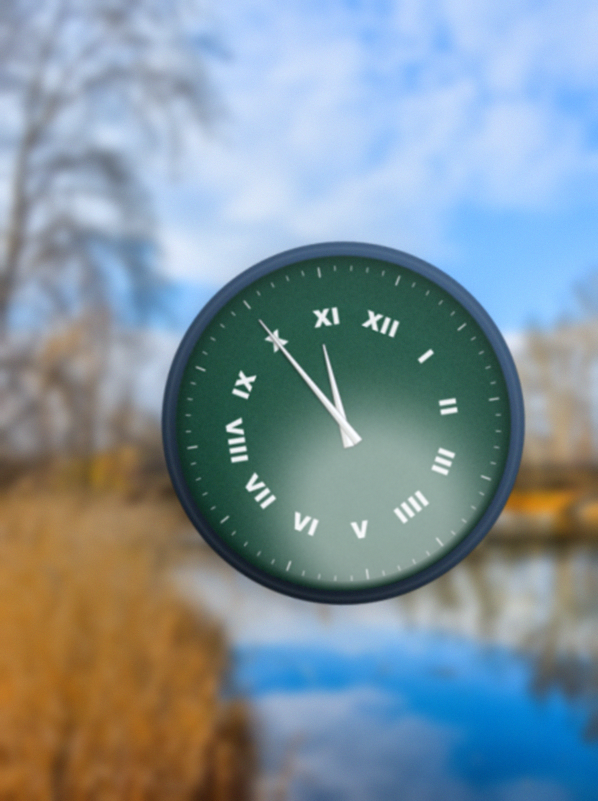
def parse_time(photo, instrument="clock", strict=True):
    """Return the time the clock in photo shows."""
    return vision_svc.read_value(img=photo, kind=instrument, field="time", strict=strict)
10:50
